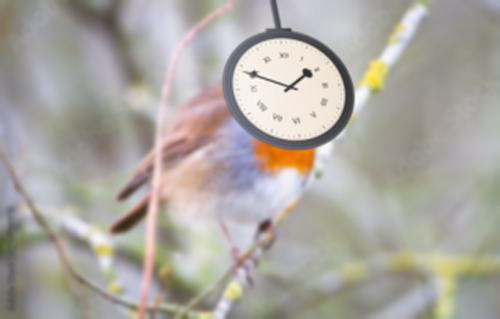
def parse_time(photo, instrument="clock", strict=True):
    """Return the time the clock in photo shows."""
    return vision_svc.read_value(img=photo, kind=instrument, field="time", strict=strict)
1:49
